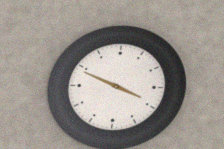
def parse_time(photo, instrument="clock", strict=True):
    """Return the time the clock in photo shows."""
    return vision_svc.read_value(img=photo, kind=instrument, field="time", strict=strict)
3:49
